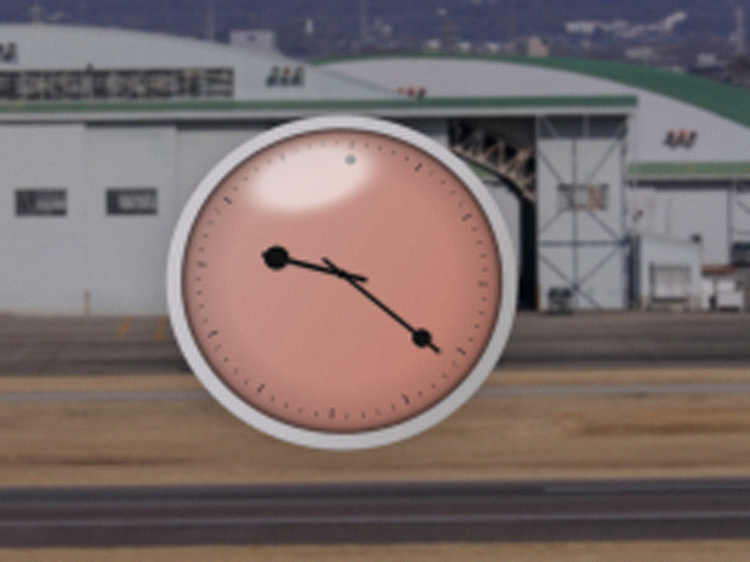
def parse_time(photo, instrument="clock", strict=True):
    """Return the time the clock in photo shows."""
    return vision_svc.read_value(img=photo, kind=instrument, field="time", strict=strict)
9:21
